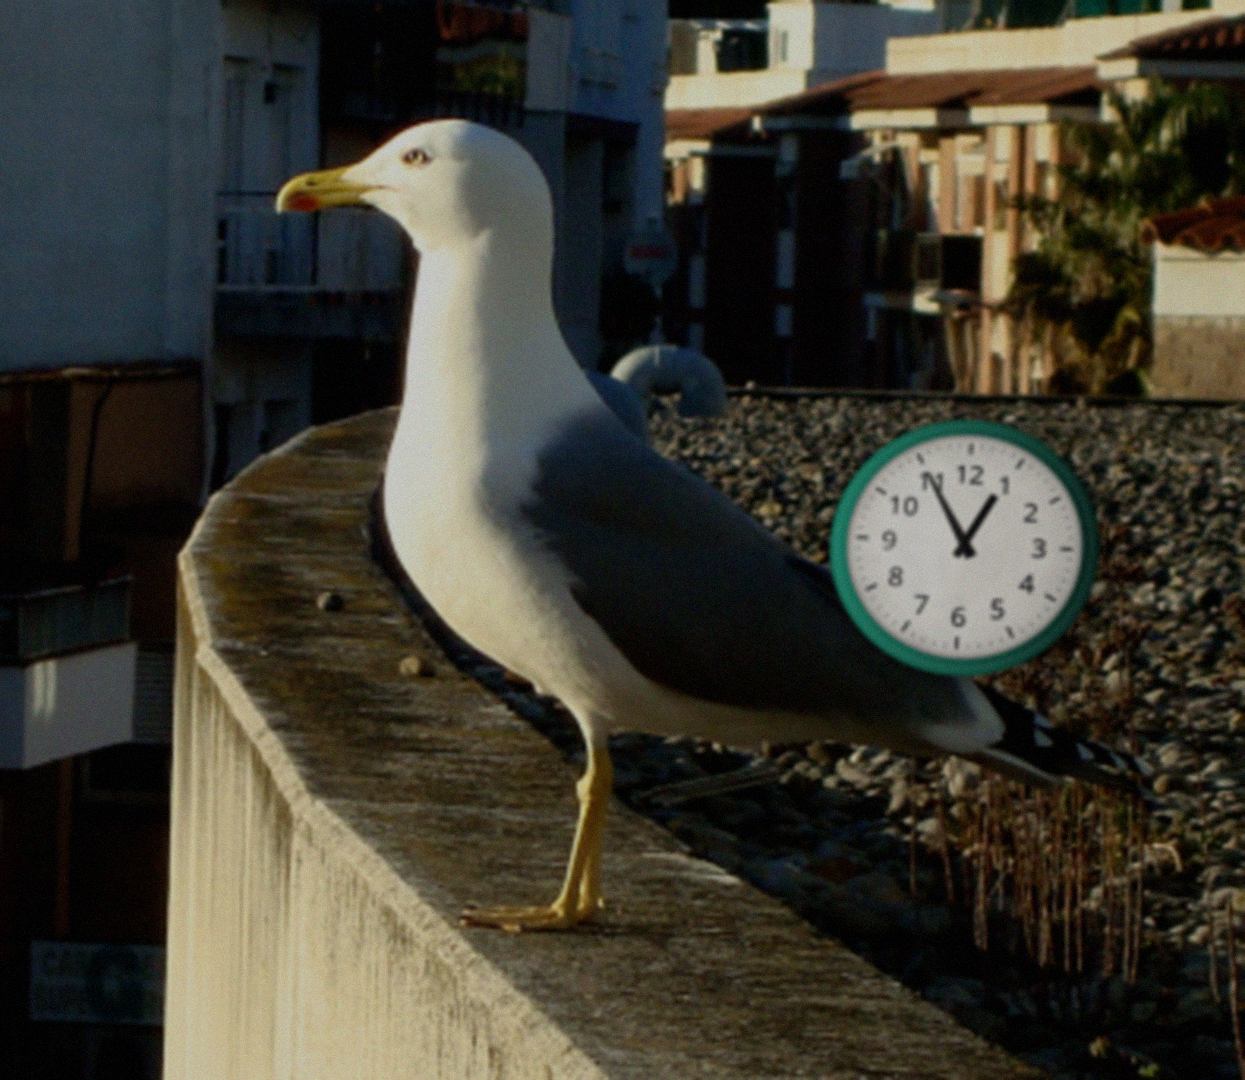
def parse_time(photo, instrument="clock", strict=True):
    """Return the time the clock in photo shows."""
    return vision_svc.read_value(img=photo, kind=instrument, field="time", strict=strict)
12:55
